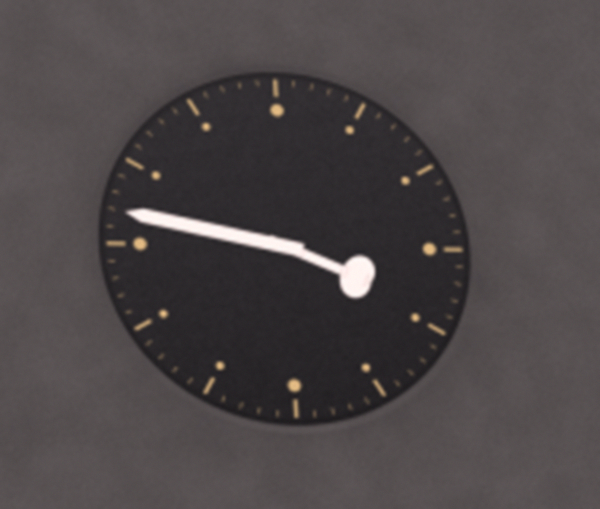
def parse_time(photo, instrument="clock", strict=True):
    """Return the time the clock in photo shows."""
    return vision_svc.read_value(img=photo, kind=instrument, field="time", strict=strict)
3:47
